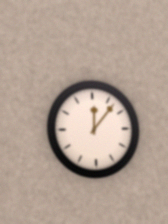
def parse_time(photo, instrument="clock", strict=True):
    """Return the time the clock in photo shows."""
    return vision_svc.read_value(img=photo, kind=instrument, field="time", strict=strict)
12:07
